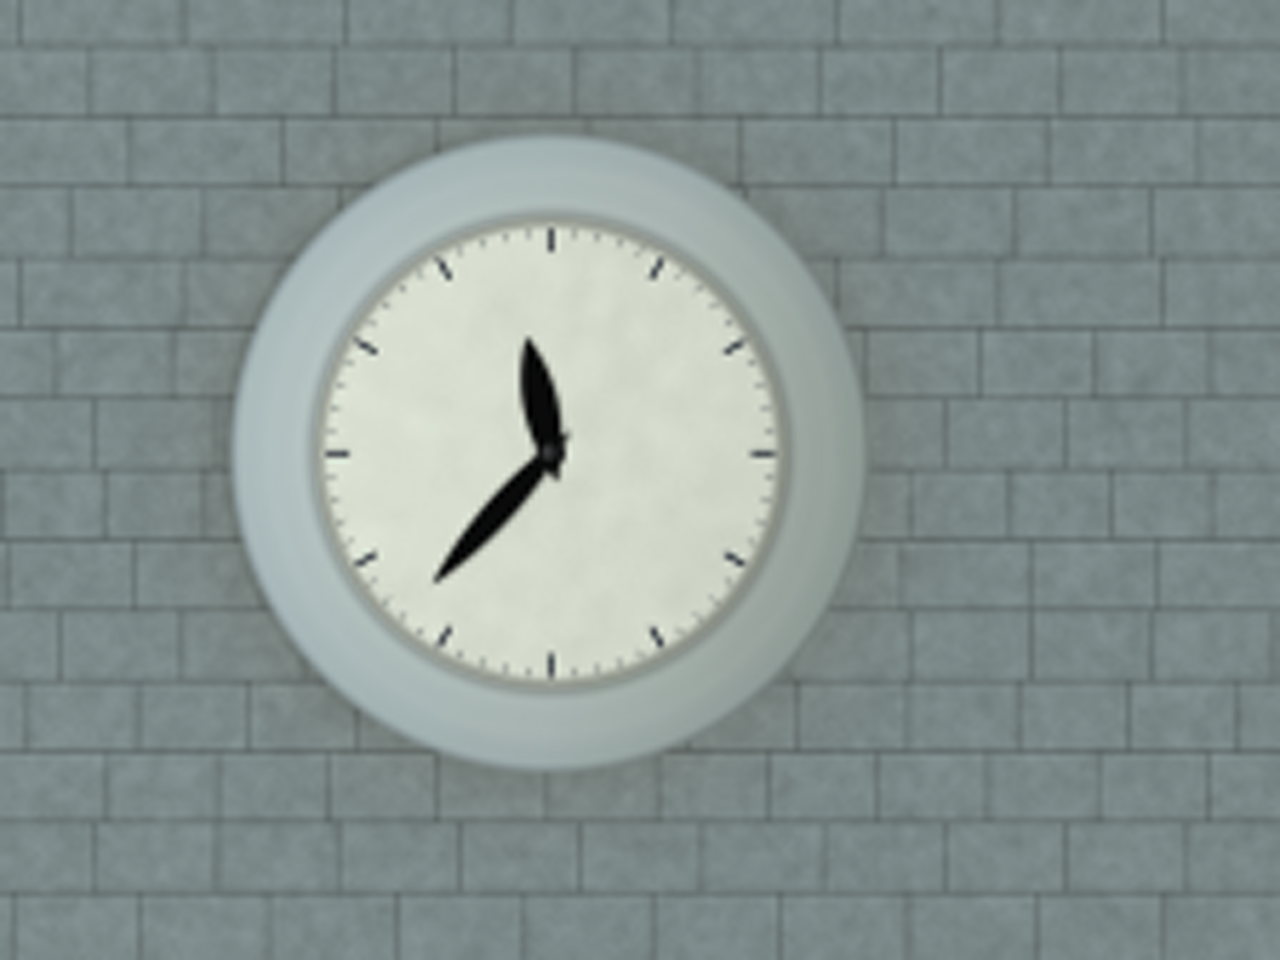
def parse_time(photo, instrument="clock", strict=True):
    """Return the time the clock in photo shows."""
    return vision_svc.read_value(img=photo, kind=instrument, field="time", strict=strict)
11:37
